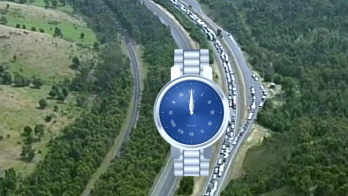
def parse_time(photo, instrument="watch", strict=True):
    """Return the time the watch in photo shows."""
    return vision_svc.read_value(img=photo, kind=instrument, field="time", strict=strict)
12:00
